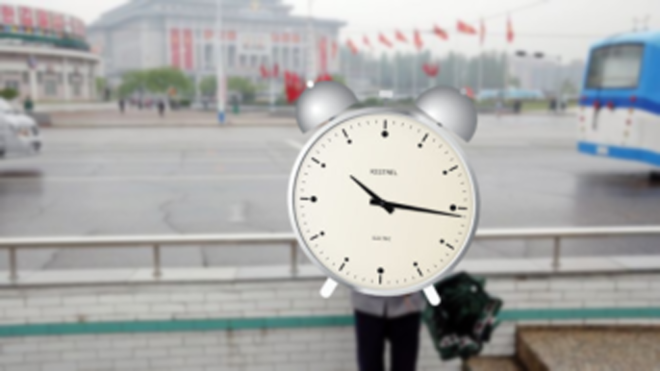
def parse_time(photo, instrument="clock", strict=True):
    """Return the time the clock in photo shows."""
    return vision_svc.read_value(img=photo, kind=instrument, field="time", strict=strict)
10:16
